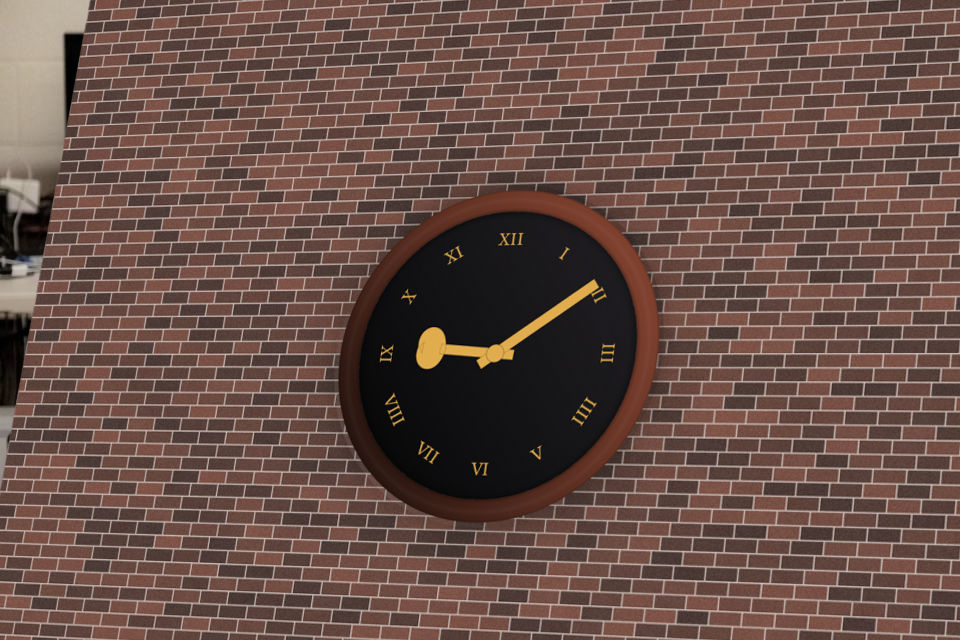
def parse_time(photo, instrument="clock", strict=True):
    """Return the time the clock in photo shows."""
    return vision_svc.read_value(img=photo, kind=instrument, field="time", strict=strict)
9:09
